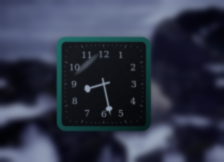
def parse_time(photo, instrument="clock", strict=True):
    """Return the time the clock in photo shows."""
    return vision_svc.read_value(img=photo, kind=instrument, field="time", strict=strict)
8:28
